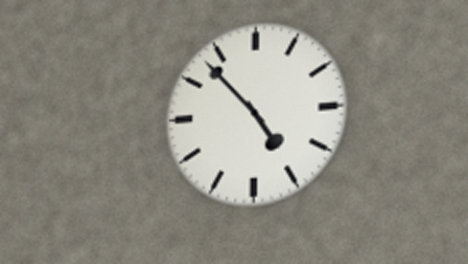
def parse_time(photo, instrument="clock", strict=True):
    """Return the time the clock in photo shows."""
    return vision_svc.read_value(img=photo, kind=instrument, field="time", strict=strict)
4:53
